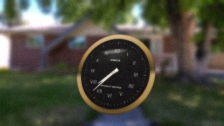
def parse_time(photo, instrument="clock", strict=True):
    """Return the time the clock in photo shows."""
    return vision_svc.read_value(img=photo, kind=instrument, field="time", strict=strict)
7:37
